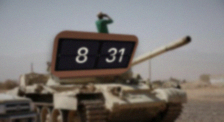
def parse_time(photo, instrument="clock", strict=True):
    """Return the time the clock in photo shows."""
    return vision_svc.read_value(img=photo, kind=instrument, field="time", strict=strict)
8:31
